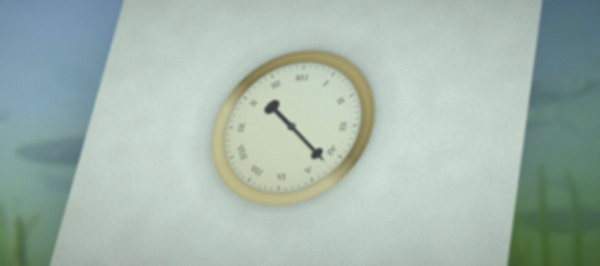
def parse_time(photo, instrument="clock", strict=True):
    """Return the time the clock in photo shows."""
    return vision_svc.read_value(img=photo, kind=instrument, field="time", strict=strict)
10:22
